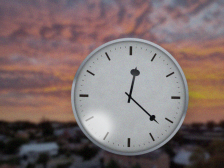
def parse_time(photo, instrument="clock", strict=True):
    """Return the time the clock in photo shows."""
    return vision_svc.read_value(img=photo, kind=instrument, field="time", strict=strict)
12:22
